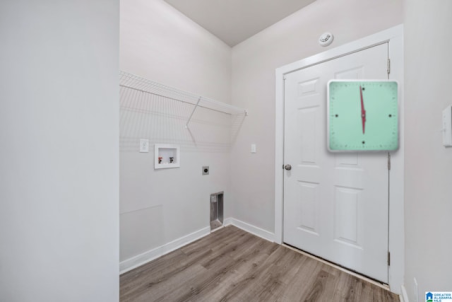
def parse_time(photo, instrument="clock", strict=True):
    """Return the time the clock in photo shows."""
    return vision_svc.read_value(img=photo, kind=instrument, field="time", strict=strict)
5:59
